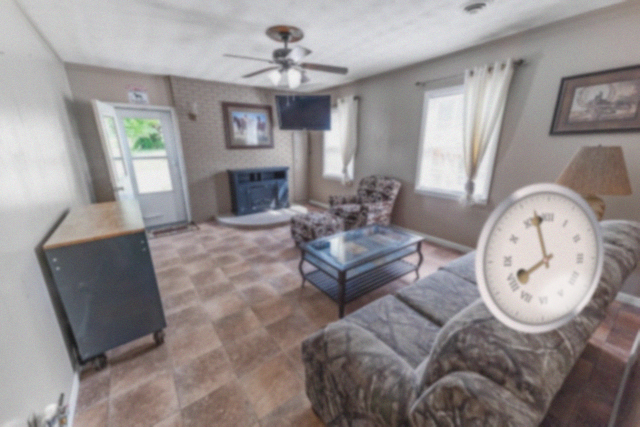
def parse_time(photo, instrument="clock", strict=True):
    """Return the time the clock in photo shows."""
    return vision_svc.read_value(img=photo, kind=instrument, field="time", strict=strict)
7:57
